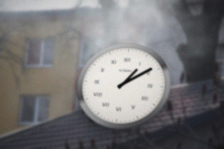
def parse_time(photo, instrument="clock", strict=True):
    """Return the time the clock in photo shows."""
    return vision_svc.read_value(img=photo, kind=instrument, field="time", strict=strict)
1:09
